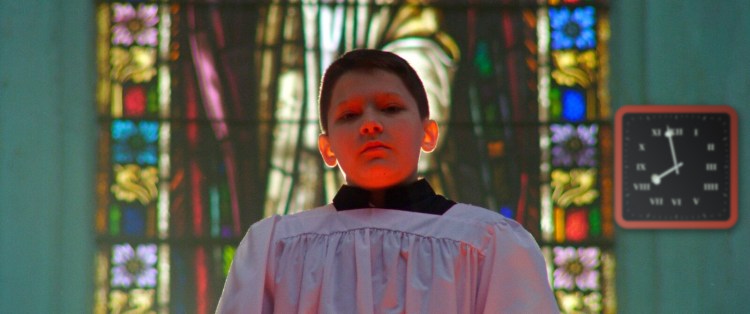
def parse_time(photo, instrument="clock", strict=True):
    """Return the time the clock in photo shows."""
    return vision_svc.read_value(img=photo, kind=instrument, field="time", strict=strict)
7:58
